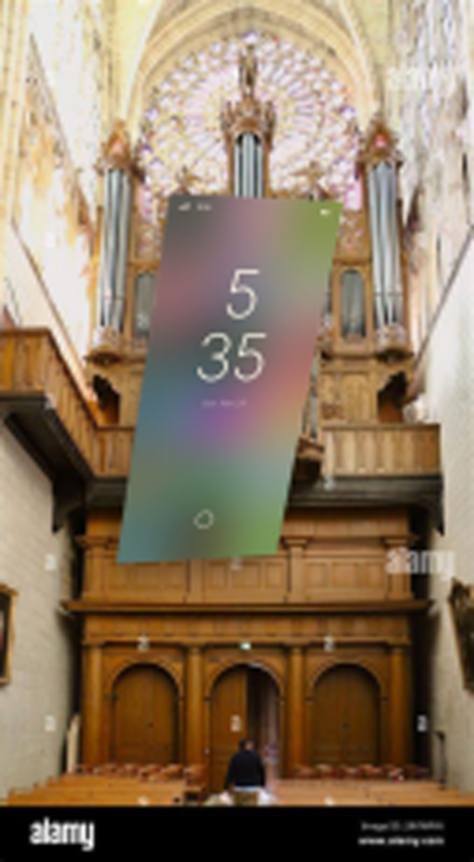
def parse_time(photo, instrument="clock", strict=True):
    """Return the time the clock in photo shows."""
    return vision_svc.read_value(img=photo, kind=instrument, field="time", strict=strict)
5:35
